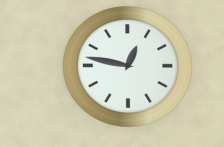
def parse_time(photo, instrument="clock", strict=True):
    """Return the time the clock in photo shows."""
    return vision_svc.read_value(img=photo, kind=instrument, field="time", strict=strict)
12:47
